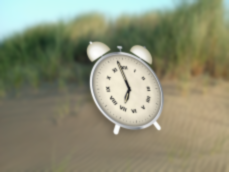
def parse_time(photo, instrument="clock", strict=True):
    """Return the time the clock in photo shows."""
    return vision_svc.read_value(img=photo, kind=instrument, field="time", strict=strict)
6:58
